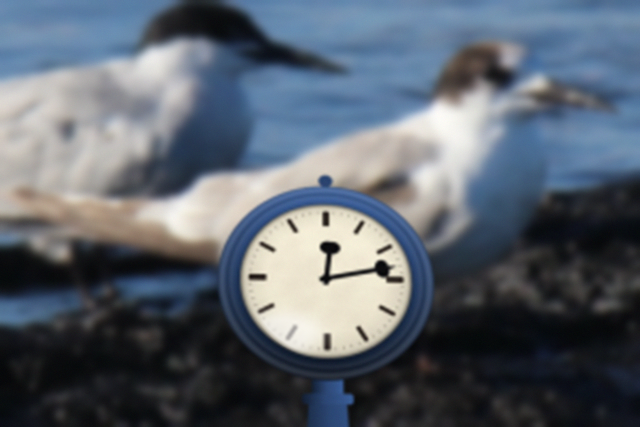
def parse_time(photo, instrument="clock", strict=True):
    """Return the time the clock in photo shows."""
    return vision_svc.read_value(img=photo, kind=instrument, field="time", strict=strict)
12:13
